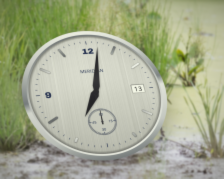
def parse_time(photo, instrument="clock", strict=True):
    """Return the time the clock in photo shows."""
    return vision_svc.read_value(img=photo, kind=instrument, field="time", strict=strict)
7:02
